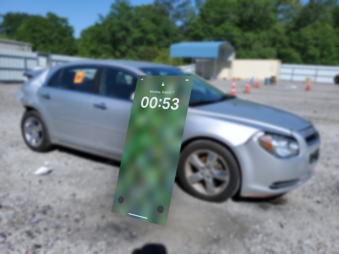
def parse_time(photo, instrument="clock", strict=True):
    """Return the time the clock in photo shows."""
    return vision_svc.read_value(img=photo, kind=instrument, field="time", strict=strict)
0:53
